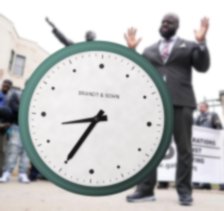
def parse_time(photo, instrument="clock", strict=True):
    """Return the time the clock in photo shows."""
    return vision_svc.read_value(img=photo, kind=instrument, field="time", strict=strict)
8:35
